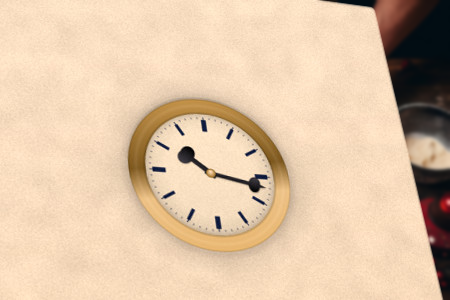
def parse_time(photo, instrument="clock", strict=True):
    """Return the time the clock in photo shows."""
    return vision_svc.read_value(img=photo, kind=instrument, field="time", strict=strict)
10:17
